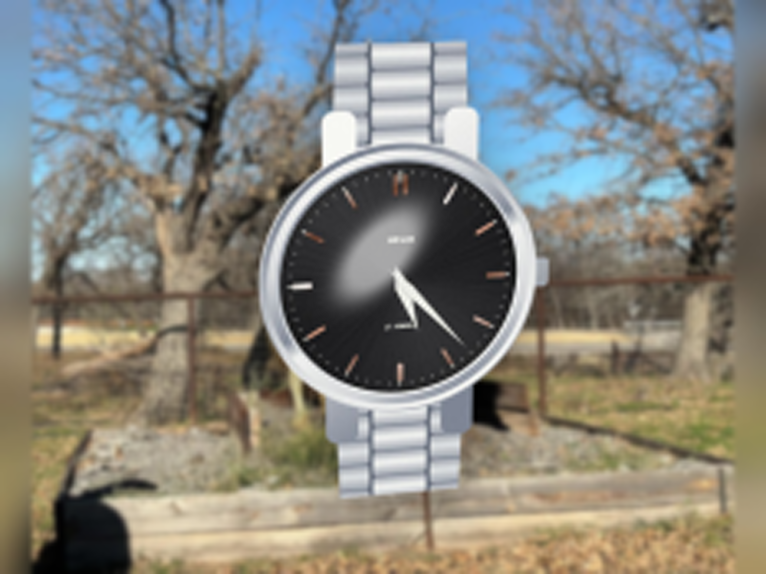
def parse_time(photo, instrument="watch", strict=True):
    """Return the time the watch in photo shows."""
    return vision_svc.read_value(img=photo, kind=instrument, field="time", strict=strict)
5:23
